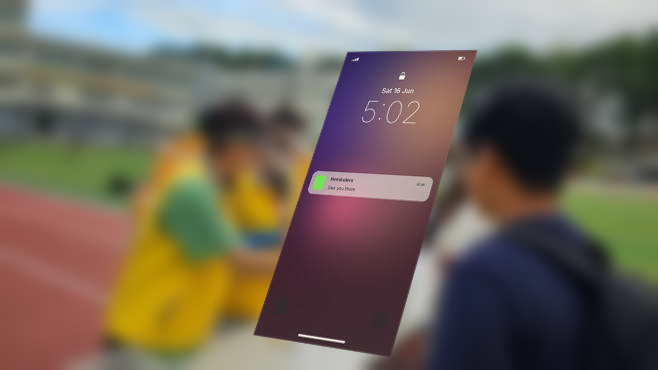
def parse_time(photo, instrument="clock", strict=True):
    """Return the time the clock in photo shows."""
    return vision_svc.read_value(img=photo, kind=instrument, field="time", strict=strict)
5:02
